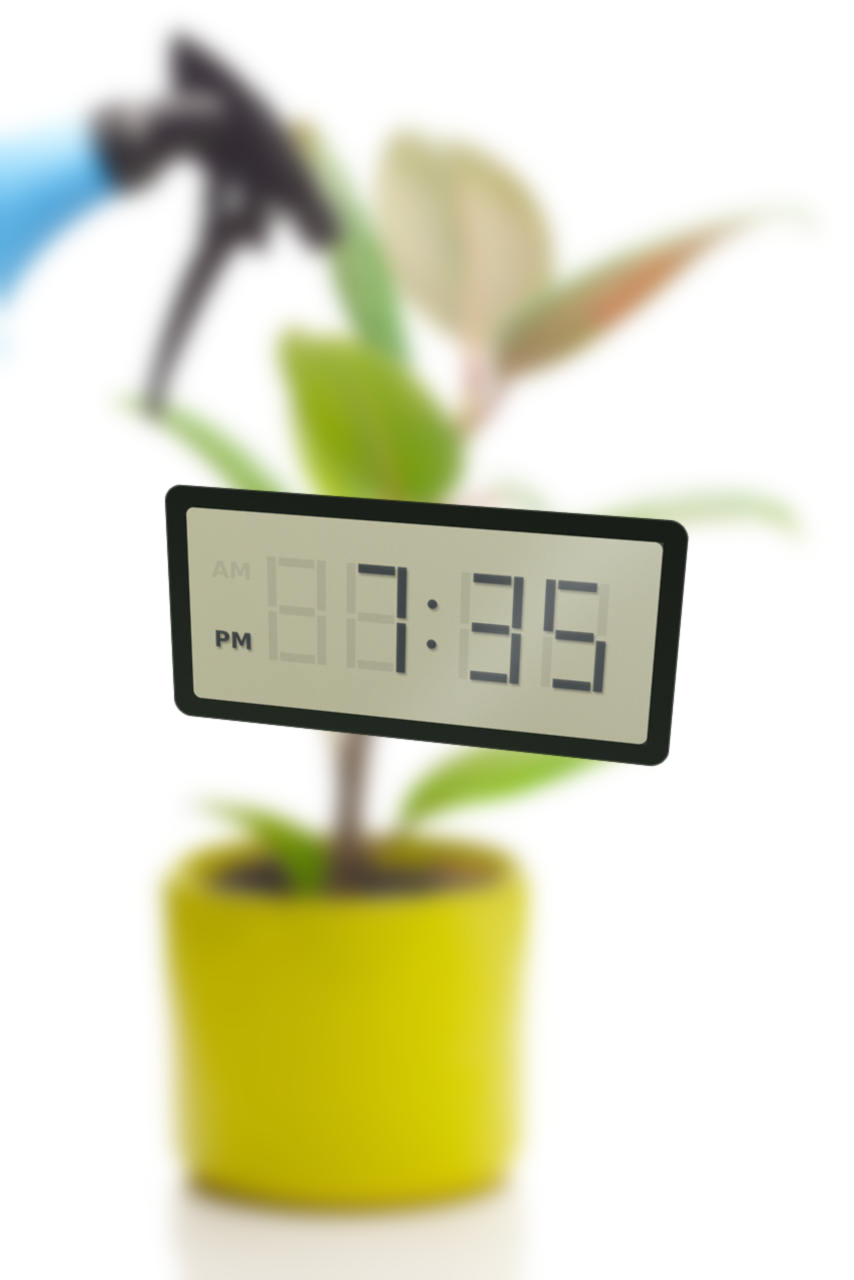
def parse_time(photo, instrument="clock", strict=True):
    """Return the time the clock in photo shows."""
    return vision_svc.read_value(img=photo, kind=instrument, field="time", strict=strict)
7:35
